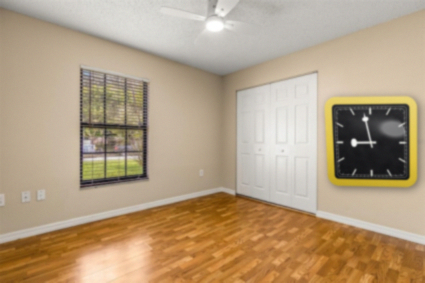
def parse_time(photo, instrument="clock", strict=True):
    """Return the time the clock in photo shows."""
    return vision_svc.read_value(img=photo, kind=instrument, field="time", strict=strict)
8:58
